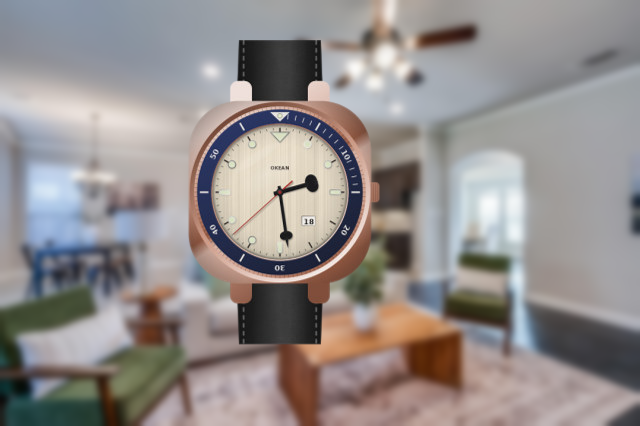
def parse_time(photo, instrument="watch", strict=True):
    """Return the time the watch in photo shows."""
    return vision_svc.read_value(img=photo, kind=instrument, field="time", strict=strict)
2:28:38
